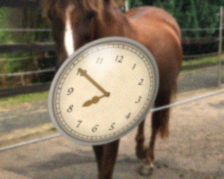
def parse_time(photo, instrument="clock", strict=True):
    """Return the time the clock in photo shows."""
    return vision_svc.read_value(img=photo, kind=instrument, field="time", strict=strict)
7:50
